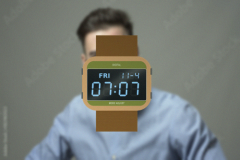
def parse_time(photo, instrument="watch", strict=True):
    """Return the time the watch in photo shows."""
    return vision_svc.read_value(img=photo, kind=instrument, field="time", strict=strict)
7:07
